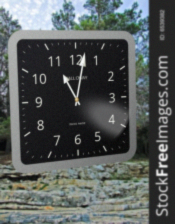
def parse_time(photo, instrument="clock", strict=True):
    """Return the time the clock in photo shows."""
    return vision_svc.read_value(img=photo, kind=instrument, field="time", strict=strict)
11:02
